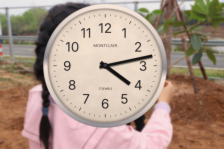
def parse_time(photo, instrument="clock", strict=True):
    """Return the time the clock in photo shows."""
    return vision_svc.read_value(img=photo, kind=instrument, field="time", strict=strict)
4:13
